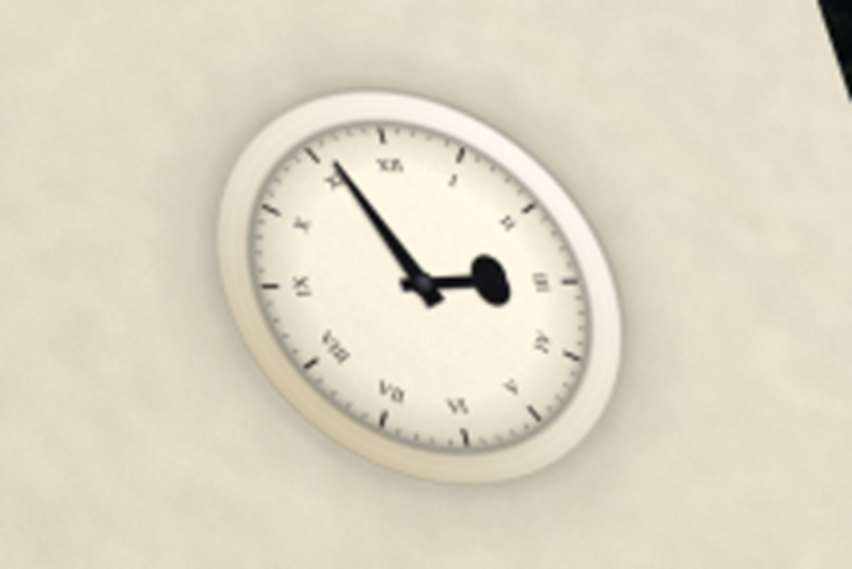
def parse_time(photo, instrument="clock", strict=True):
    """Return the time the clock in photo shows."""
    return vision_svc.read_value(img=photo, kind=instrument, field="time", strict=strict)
2:56
